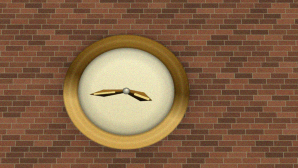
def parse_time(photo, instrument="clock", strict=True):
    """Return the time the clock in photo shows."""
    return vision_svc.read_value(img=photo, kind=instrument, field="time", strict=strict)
3:44
